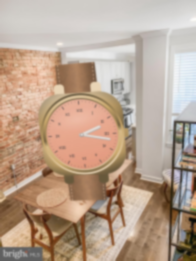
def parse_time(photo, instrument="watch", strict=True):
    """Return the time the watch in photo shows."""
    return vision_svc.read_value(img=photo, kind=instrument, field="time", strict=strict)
2:17
